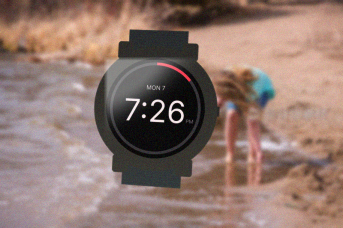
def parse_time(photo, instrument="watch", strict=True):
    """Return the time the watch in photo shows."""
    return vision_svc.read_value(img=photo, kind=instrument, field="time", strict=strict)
7:26
